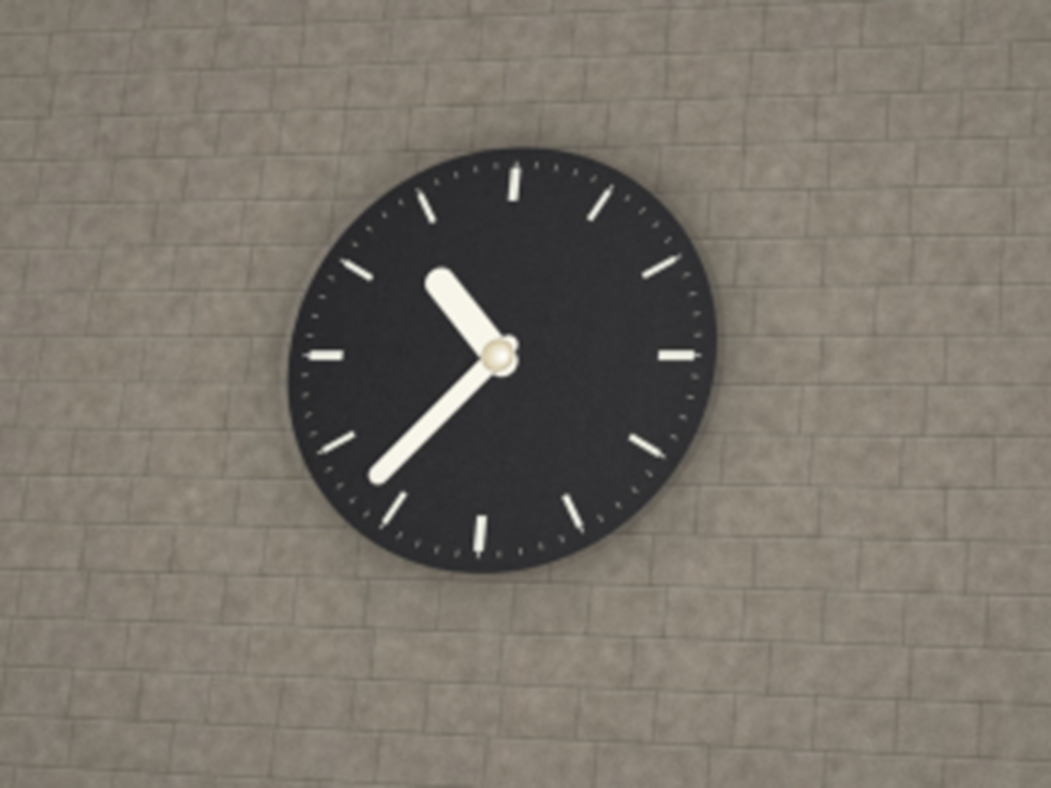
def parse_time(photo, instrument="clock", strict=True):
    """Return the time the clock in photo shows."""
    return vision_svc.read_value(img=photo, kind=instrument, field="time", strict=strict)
10:37
